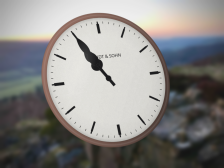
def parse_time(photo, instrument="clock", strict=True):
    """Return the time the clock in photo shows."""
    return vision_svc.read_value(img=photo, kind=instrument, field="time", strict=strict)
10:55
